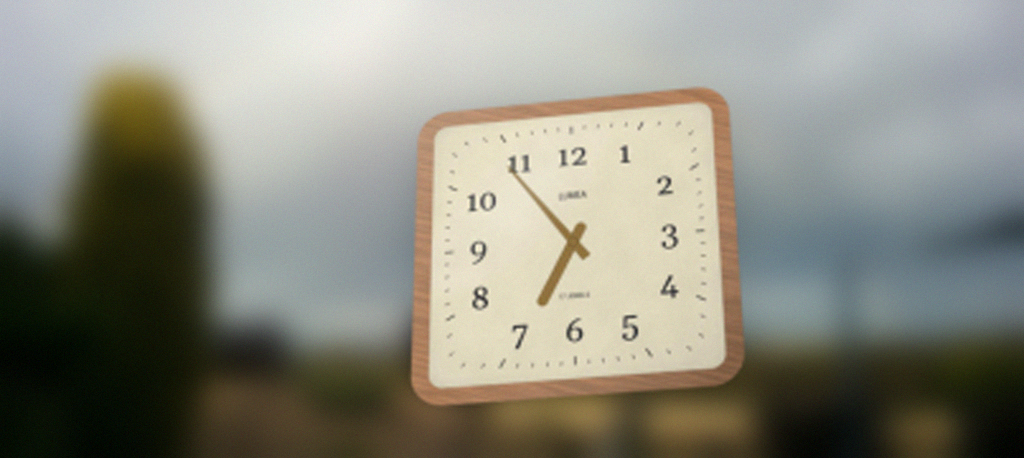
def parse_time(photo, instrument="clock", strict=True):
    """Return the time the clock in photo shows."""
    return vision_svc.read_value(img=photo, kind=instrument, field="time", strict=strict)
6:54
